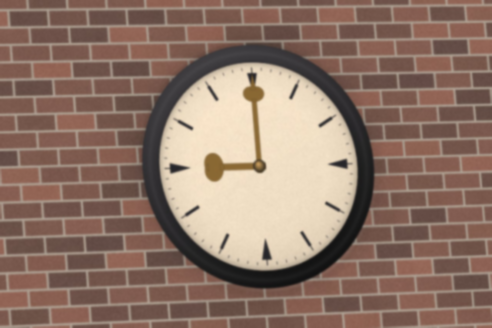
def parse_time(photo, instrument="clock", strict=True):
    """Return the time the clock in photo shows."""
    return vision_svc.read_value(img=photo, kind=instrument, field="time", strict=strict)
9:00
